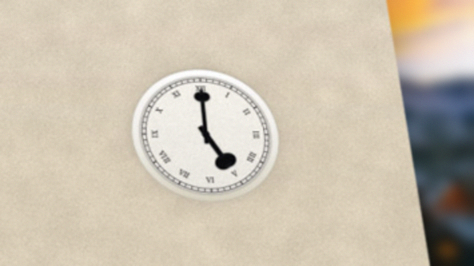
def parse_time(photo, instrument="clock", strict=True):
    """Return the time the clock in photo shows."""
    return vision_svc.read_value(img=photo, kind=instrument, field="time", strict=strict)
5:00
